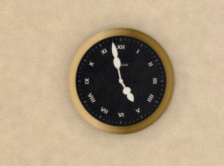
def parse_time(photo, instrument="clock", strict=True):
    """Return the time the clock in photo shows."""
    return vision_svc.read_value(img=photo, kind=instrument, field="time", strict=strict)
4:58
